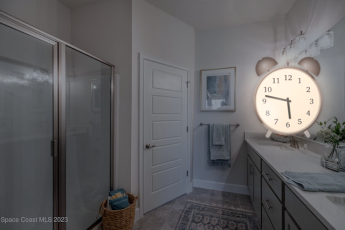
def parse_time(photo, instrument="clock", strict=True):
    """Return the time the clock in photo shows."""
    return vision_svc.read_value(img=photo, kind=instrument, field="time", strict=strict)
5:47
